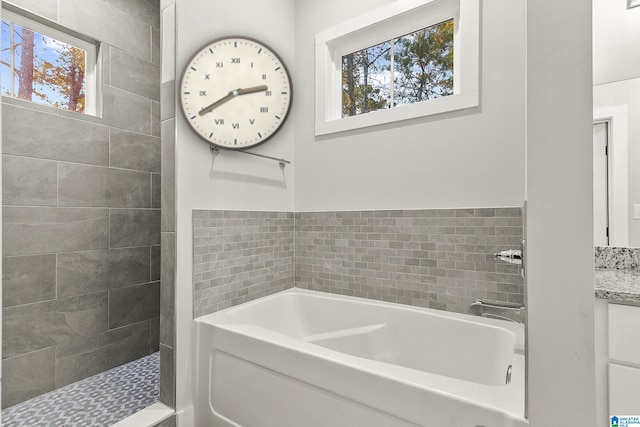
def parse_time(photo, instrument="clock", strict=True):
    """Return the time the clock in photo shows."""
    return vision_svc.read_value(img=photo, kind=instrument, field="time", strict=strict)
2:40
